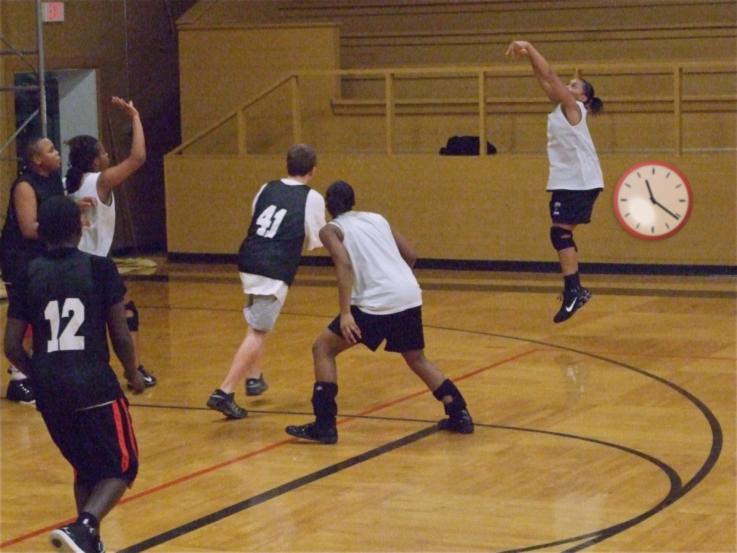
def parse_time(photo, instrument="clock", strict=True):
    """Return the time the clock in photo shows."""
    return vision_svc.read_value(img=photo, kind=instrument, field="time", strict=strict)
11:21
